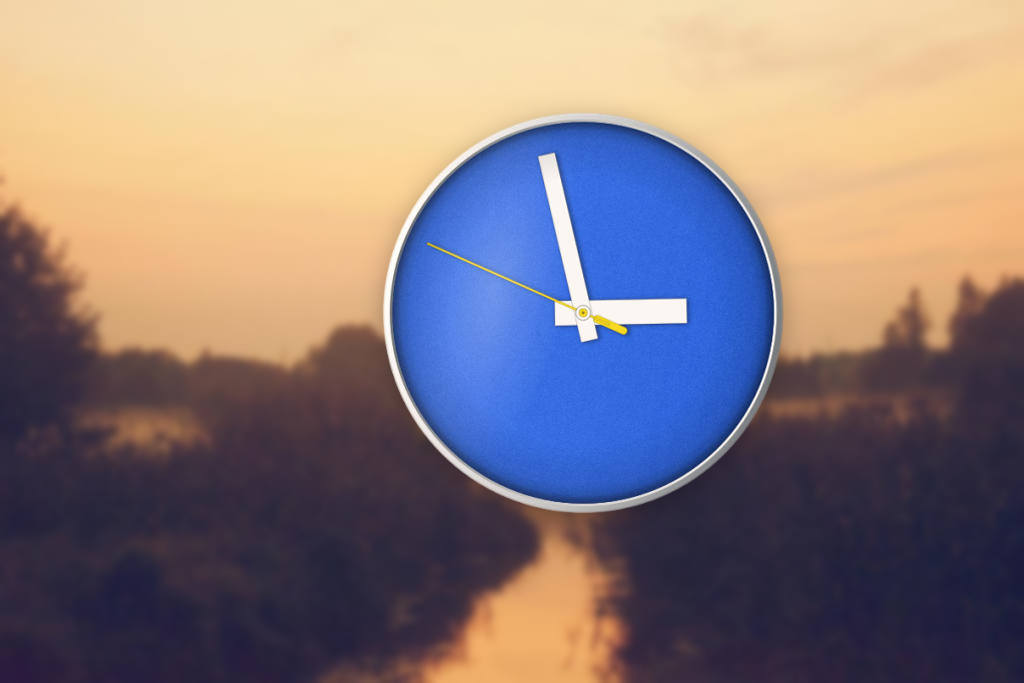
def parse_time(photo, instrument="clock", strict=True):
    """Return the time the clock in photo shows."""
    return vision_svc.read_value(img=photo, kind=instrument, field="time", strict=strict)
2:57:49
